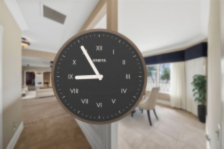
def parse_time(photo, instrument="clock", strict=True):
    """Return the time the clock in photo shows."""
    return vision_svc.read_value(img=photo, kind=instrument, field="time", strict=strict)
8:55
